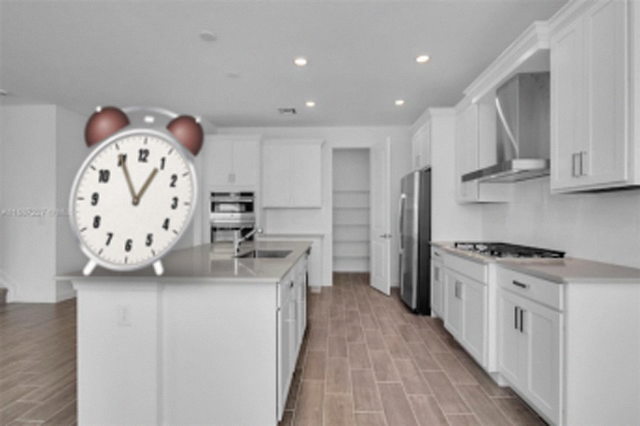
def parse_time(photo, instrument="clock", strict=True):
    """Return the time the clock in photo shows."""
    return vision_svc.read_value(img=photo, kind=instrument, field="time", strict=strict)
12:55
